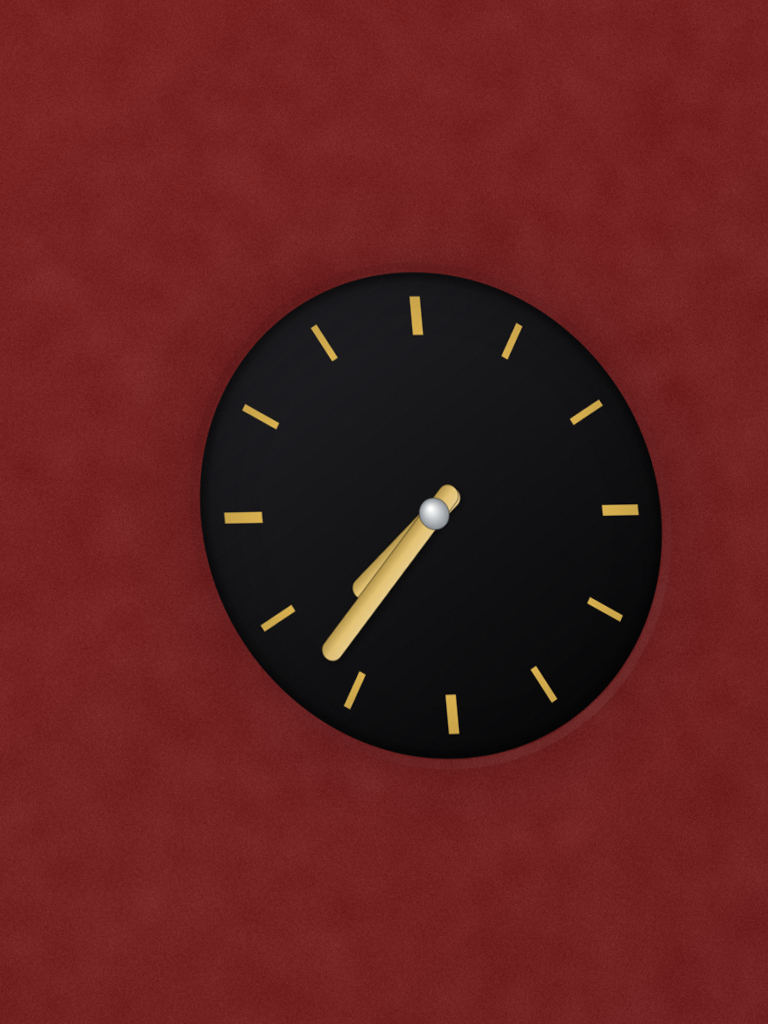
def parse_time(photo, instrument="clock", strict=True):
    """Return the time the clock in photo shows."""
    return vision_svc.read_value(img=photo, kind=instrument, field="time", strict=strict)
7:37
